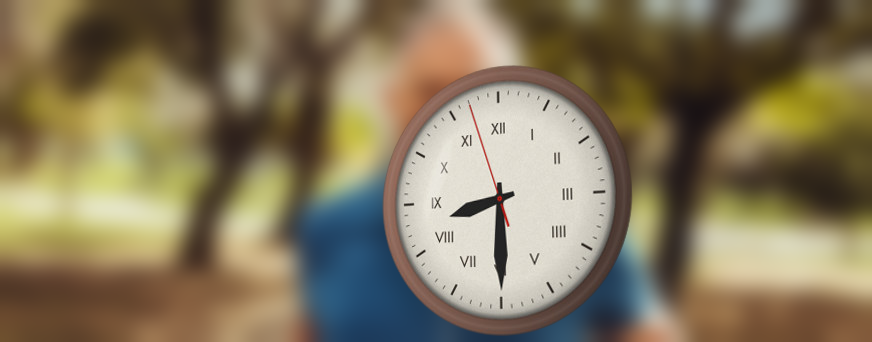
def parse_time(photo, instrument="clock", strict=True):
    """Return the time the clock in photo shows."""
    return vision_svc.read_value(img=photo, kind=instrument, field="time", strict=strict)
8:29:57
